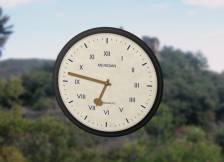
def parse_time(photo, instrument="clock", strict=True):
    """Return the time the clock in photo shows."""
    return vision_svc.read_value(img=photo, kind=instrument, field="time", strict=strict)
6:47
